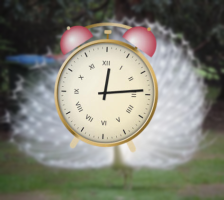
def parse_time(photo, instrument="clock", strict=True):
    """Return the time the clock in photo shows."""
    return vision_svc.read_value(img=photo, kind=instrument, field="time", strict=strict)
12:14
